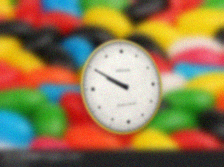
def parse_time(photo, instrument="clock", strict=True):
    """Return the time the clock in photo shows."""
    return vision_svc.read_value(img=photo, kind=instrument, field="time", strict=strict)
9:50
